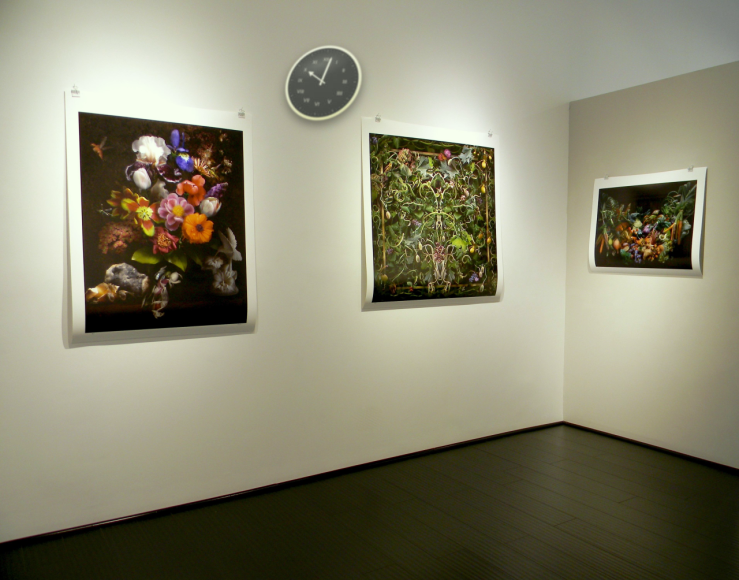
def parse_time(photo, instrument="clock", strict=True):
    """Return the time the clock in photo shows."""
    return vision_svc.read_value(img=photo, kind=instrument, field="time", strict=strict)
10:02
